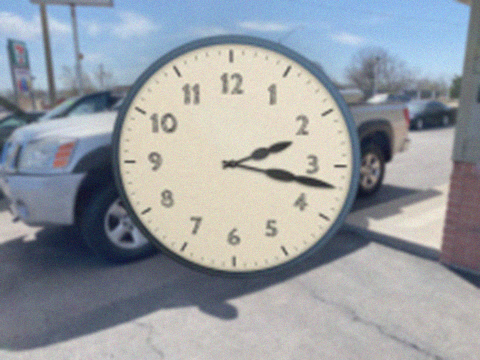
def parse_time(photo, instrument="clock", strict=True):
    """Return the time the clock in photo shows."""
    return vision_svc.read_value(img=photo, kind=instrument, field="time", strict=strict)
2:17
